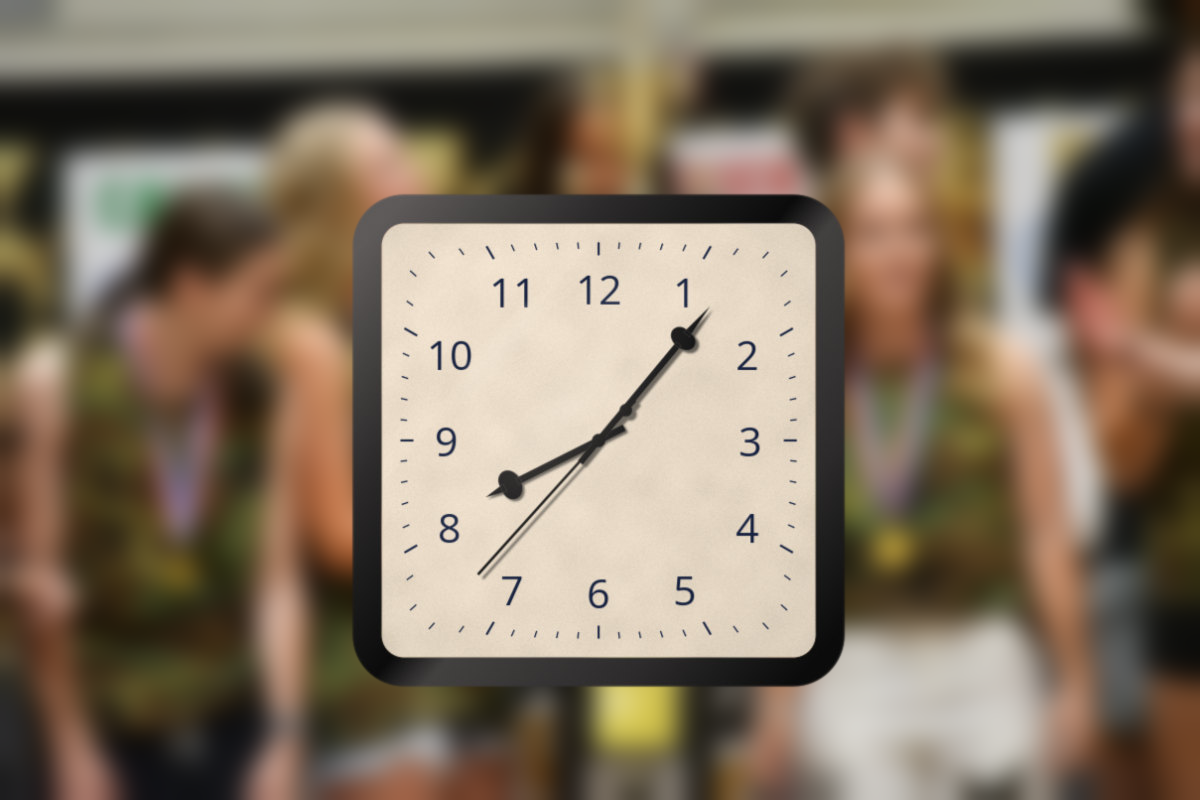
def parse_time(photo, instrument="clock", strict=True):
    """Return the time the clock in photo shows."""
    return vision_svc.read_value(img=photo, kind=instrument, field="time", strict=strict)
8:06:37
